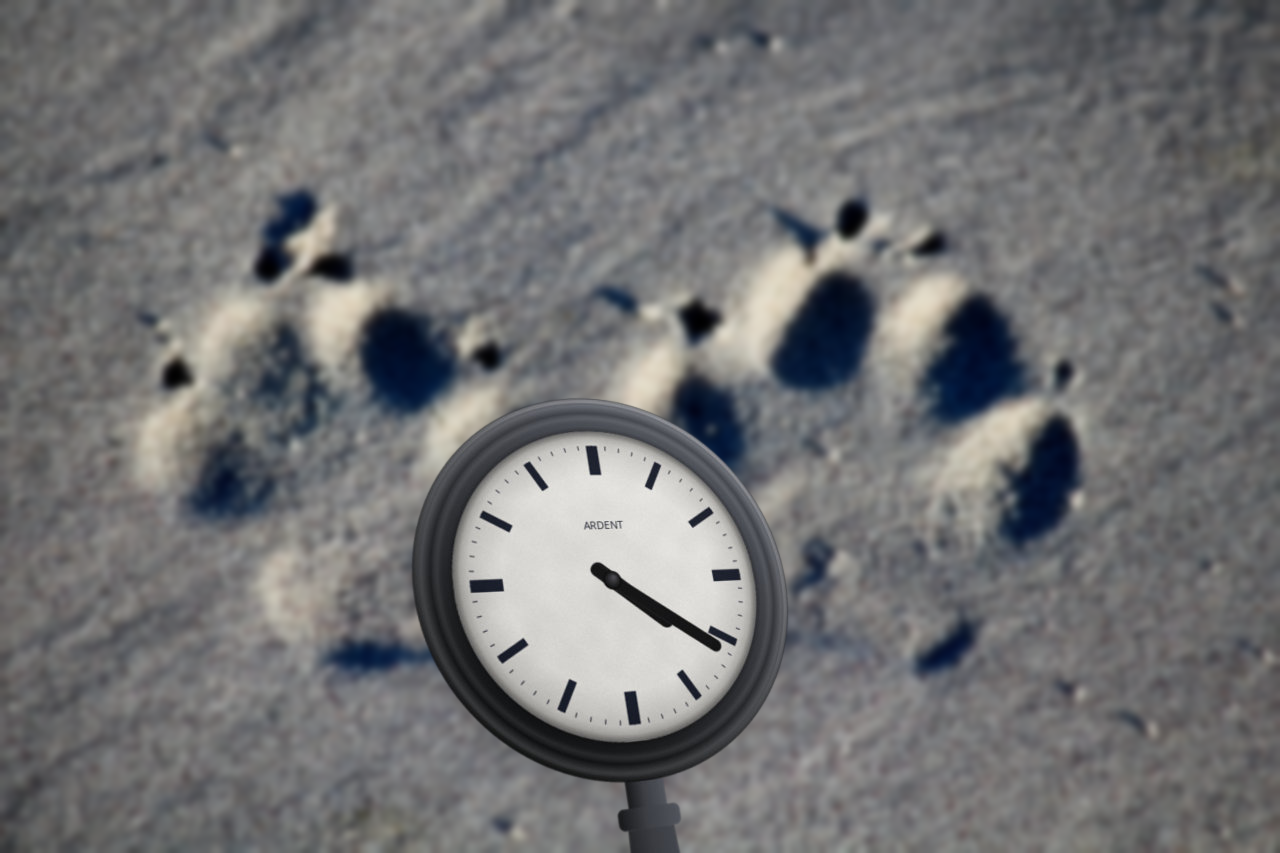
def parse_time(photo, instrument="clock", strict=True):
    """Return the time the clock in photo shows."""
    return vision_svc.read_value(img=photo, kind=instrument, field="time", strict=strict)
4:21
